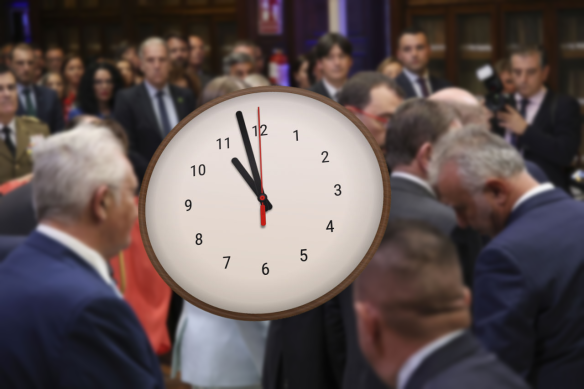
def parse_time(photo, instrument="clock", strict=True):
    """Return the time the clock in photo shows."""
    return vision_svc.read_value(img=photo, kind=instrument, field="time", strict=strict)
10:58:00
